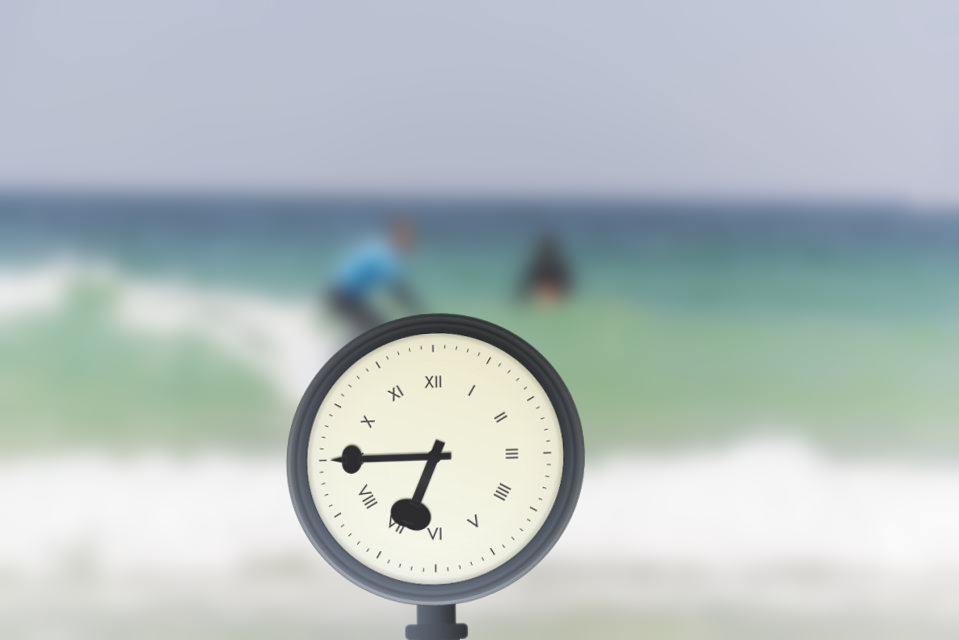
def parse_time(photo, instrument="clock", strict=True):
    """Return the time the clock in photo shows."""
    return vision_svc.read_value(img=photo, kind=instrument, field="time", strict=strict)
6:45
